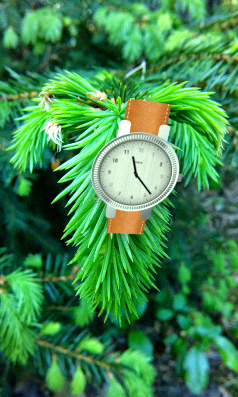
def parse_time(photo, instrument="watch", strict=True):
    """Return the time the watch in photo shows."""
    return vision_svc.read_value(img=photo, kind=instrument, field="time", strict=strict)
11:23
